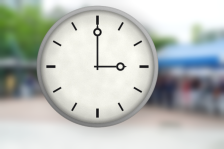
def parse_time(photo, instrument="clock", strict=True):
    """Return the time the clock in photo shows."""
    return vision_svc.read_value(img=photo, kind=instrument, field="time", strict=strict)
3:00
